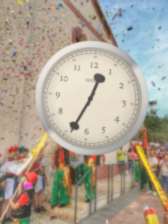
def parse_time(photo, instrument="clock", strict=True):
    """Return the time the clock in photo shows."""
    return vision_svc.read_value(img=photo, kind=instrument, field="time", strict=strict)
12:34
